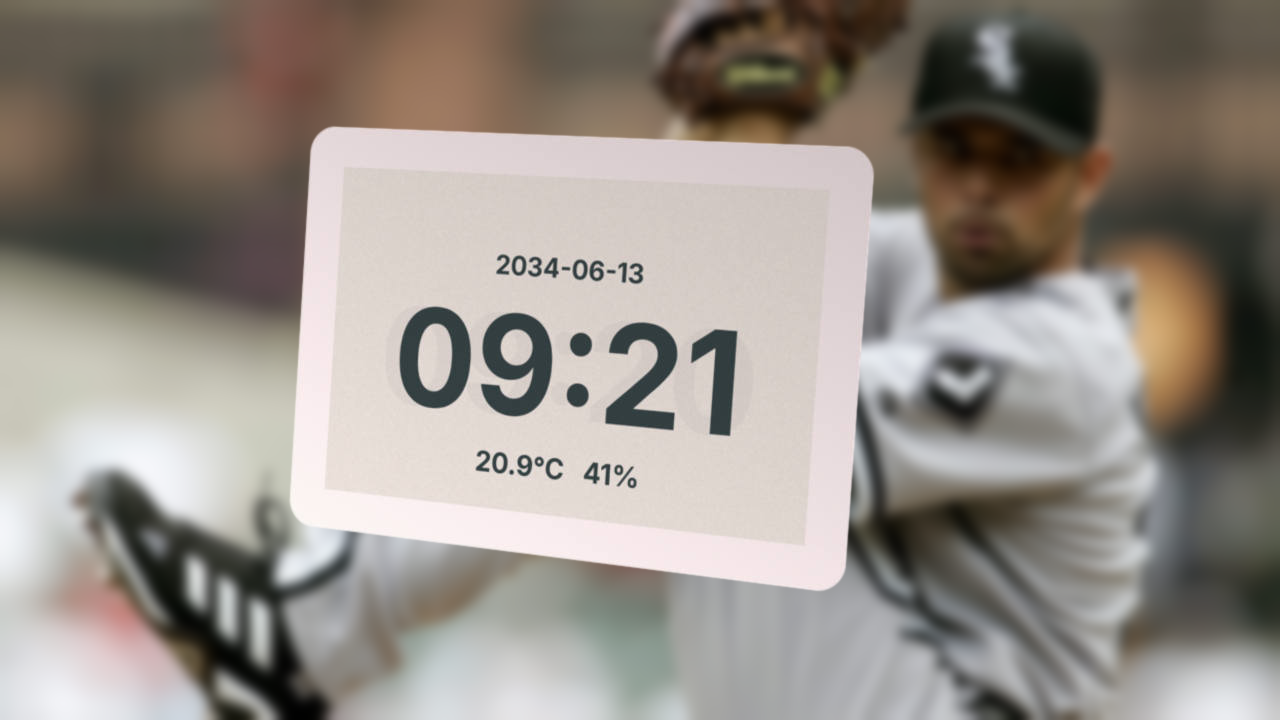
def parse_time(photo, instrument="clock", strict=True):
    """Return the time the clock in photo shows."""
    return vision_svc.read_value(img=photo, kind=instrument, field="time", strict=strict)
9:21
